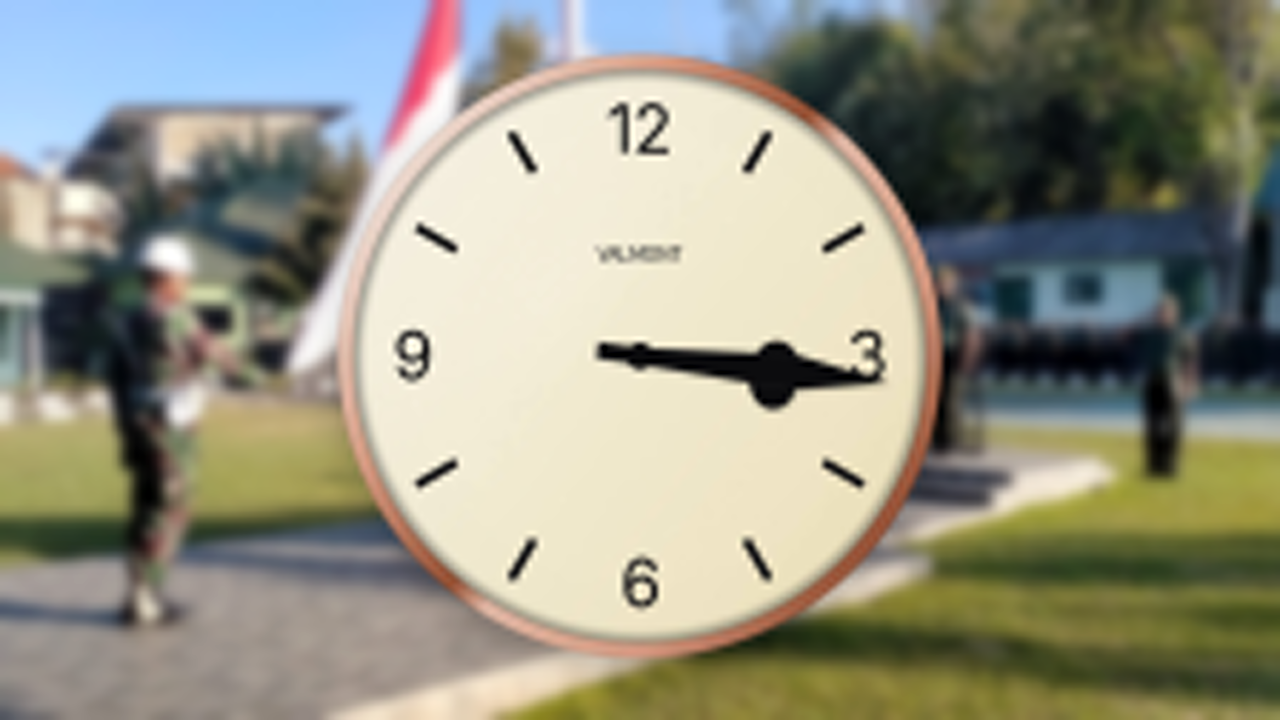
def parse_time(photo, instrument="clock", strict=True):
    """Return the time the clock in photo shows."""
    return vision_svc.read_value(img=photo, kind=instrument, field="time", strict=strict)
3:16
